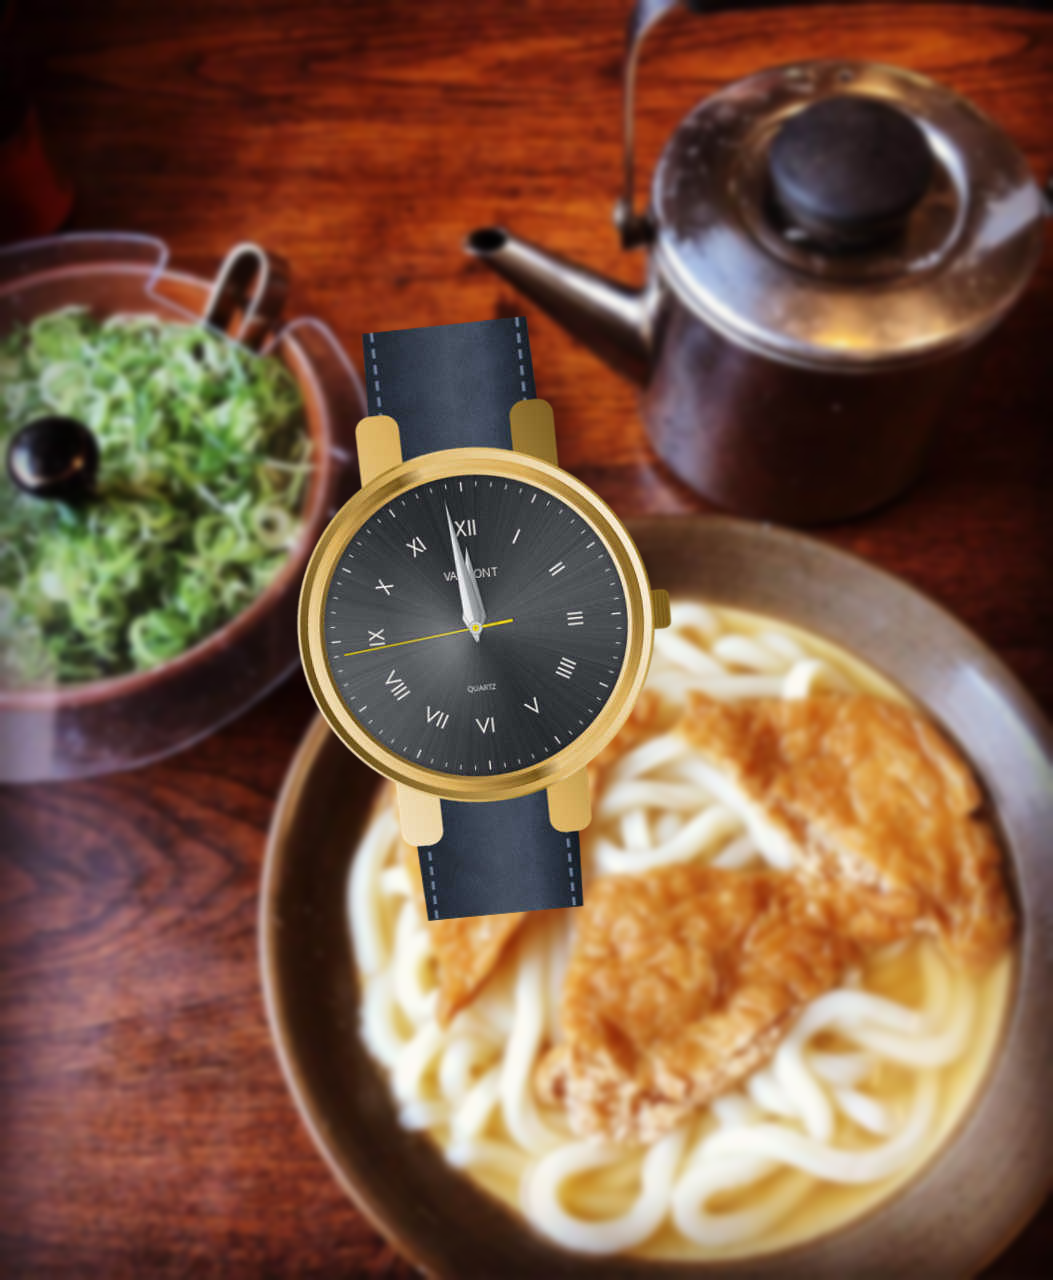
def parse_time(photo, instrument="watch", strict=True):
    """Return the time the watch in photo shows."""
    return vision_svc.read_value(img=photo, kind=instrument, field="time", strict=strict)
11:58:44
